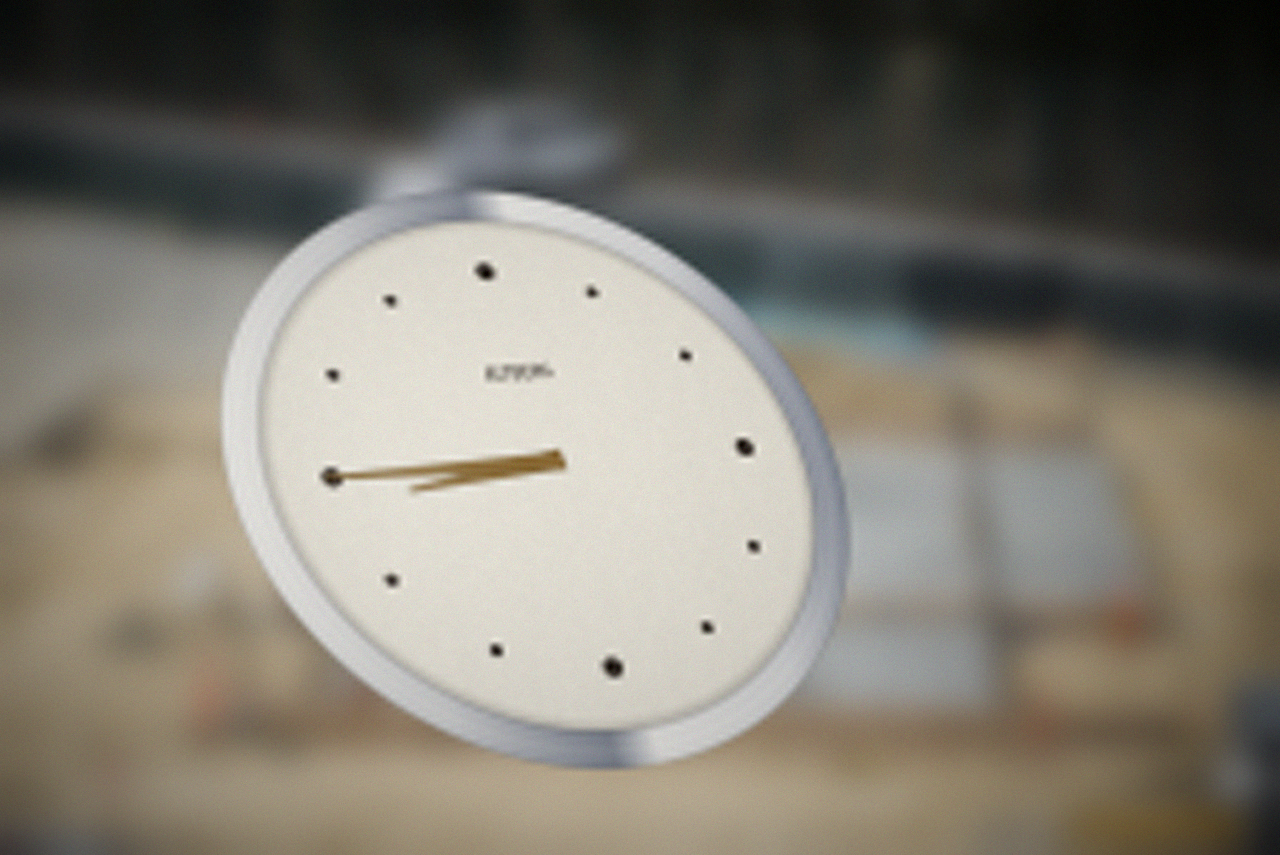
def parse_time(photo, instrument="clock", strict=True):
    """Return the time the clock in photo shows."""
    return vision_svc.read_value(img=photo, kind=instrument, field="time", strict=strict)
8:45
